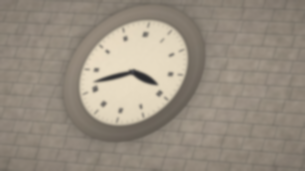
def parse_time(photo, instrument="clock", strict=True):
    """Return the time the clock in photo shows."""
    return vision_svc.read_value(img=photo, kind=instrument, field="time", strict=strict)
3:42
